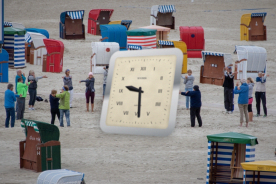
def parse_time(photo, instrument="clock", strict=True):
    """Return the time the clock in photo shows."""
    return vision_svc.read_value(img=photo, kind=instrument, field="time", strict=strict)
9:29
